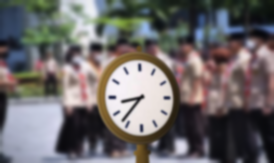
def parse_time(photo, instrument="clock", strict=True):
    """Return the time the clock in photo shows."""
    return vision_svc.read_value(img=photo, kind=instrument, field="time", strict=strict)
8:37
